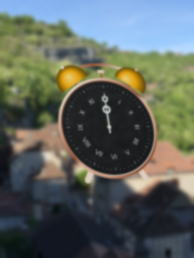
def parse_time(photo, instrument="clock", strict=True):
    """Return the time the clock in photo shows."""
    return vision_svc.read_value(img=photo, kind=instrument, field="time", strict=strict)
12:00
